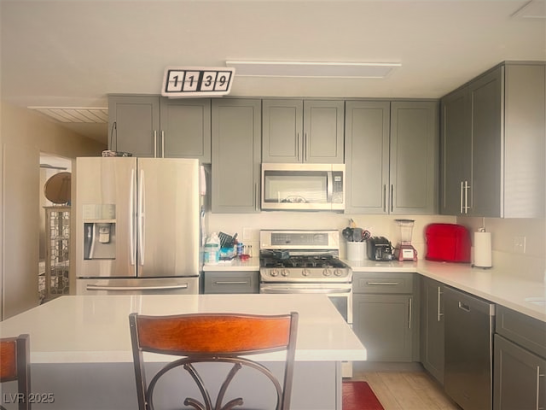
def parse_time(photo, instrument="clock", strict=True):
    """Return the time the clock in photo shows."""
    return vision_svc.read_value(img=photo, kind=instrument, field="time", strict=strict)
11:39
